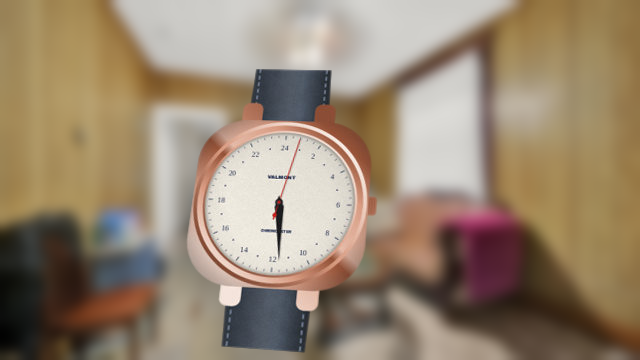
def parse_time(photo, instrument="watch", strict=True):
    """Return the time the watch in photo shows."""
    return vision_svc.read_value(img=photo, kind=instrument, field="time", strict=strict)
11:29:02
